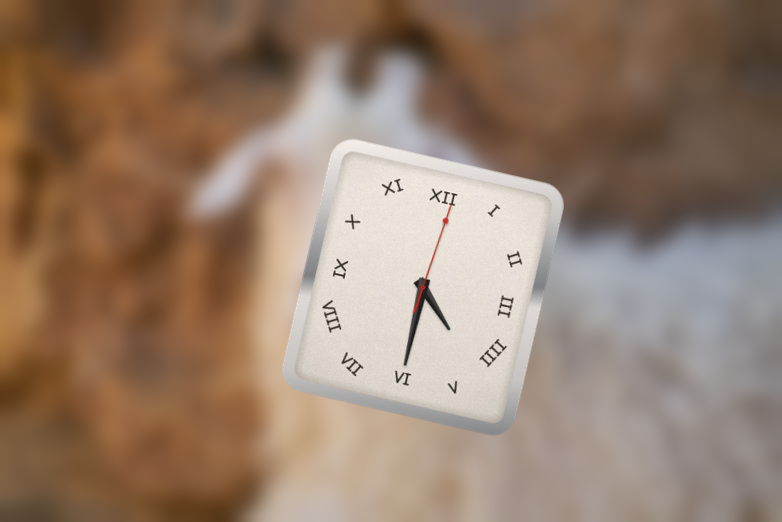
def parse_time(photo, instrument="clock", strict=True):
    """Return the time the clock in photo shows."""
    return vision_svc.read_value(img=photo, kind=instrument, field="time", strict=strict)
4:30:01
